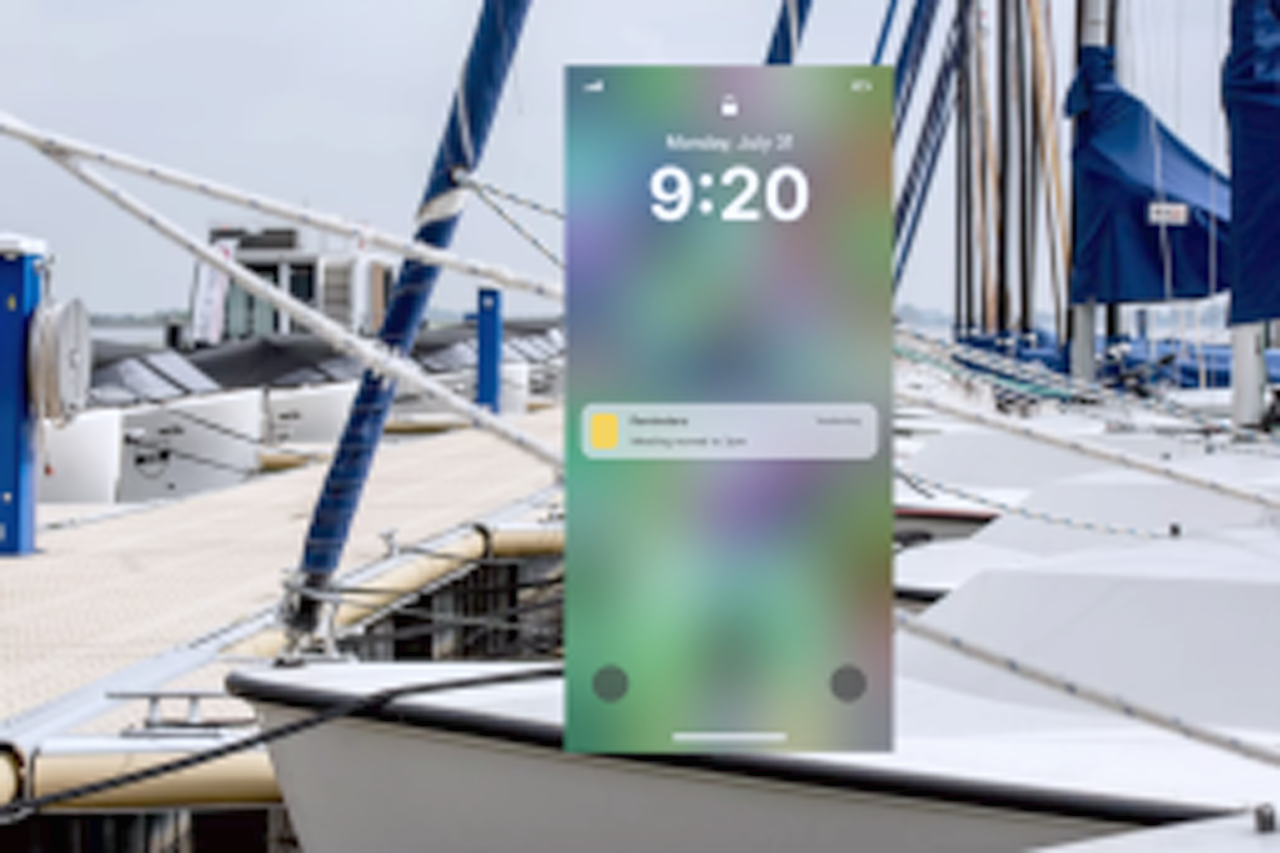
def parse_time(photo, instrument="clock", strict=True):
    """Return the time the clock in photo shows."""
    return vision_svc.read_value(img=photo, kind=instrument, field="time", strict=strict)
9:20
